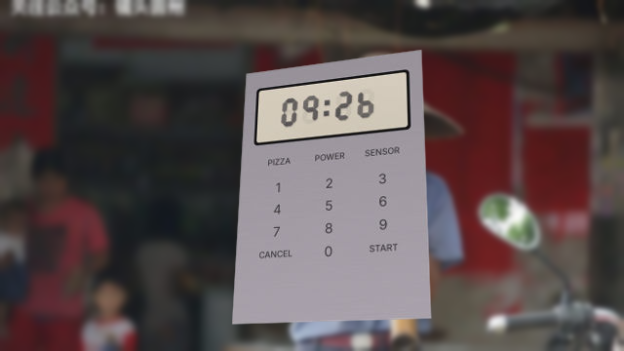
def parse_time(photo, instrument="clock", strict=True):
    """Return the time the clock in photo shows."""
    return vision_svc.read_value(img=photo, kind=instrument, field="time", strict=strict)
9:26
